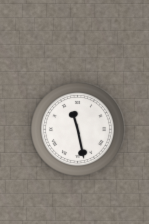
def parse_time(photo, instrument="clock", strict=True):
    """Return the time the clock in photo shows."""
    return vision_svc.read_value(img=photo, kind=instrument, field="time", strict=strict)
11:28
